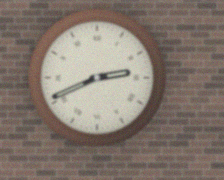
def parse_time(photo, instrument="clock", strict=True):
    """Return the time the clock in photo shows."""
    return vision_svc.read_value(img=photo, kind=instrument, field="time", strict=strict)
2:41
